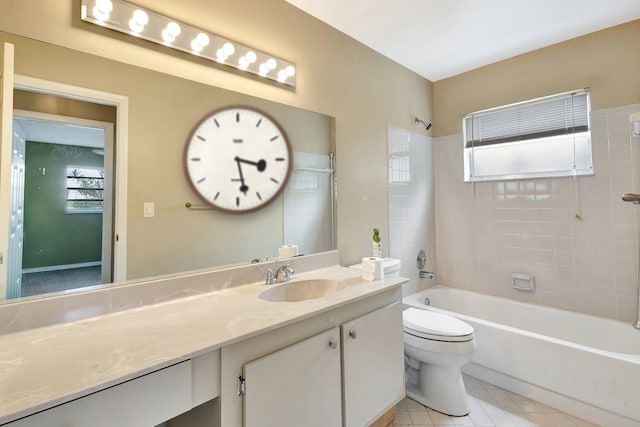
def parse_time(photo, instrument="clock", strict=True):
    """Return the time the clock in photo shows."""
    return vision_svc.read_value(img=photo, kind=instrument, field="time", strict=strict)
3:28
